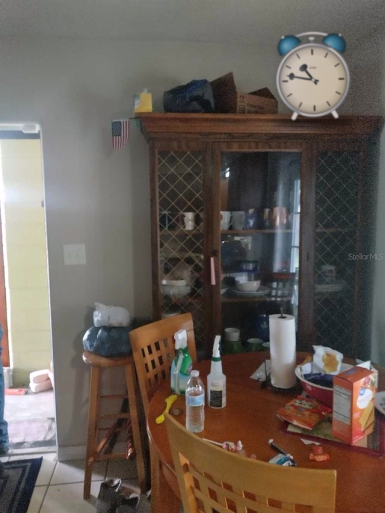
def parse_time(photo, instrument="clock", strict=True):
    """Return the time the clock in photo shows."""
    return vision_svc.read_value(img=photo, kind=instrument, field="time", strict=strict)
10:47
